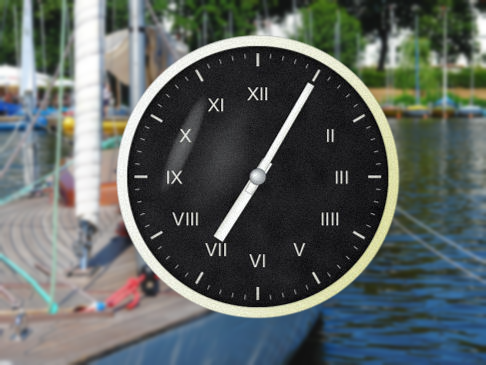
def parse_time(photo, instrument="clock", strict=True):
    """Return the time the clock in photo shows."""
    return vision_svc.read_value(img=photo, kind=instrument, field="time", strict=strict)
7:05
